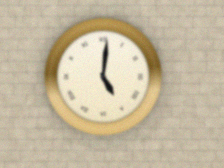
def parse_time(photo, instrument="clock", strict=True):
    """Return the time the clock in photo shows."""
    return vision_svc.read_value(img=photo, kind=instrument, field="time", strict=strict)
5:01
